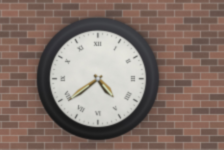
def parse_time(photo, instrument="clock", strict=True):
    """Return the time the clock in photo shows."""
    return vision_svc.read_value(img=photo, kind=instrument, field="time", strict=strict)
4:39
